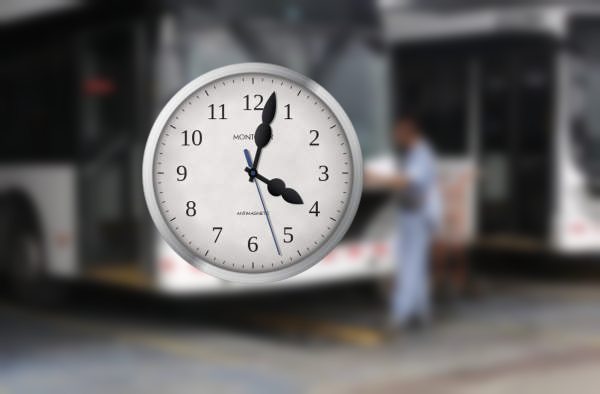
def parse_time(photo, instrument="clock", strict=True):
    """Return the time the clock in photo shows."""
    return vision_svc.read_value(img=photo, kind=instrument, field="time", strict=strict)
4:02:27
